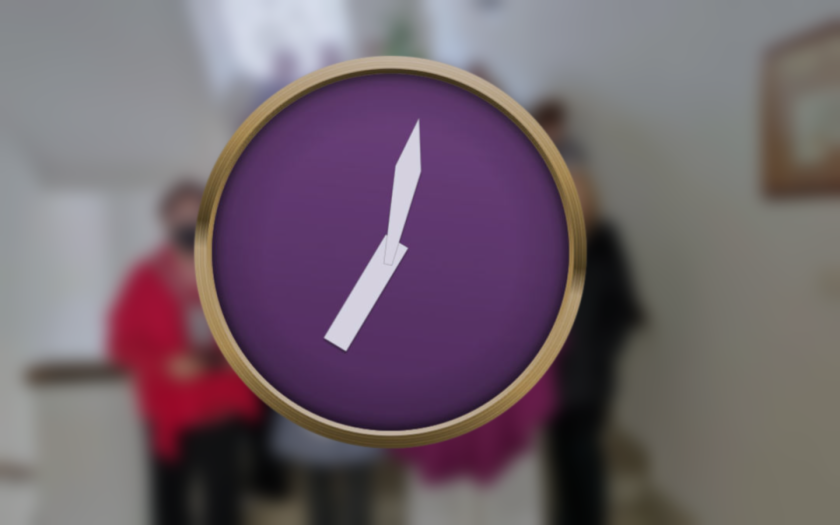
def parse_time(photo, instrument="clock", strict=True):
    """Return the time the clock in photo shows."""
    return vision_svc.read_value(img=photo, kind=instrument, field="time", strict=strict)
7:02
